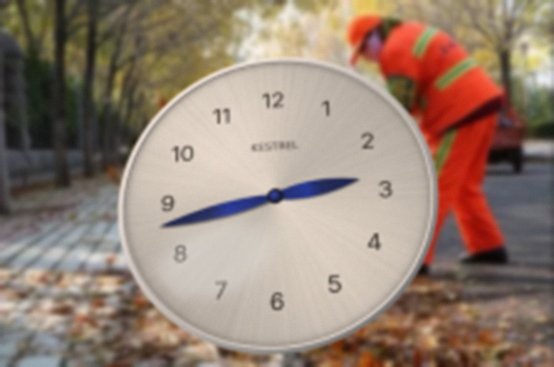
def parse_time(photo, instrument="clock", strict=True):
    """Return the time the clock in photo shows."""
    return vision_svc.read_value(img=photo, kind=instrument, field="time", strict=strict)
2:43
